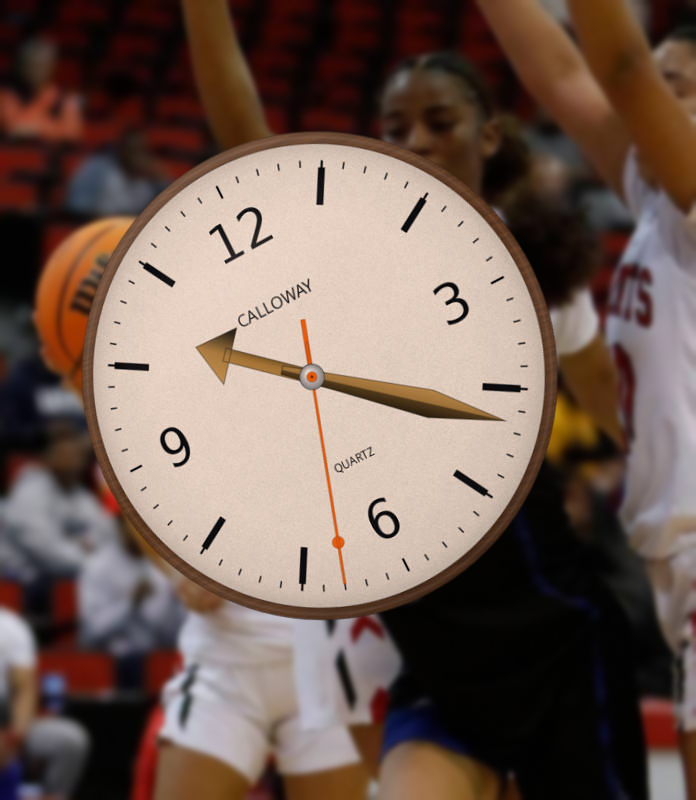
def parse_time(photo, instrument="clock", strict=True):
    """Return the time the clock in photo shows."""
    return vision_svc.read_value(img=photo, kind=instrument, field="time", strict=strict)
10:21:33
